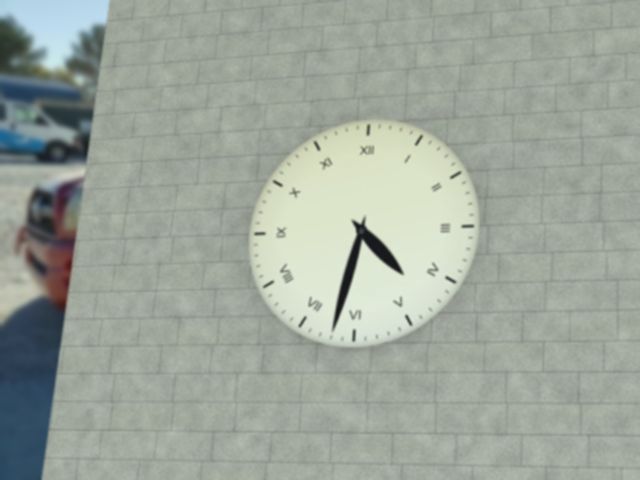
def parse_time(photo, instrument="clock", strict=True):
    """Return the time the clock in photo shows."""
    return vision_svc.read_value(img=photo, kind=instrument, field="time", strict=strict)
4:32
